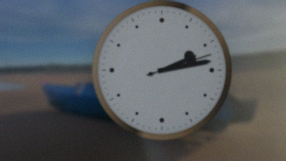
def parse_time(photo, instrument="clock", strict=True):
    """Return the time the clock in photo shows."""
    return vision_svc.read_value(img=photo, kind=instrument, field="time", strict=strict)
2:13:12
